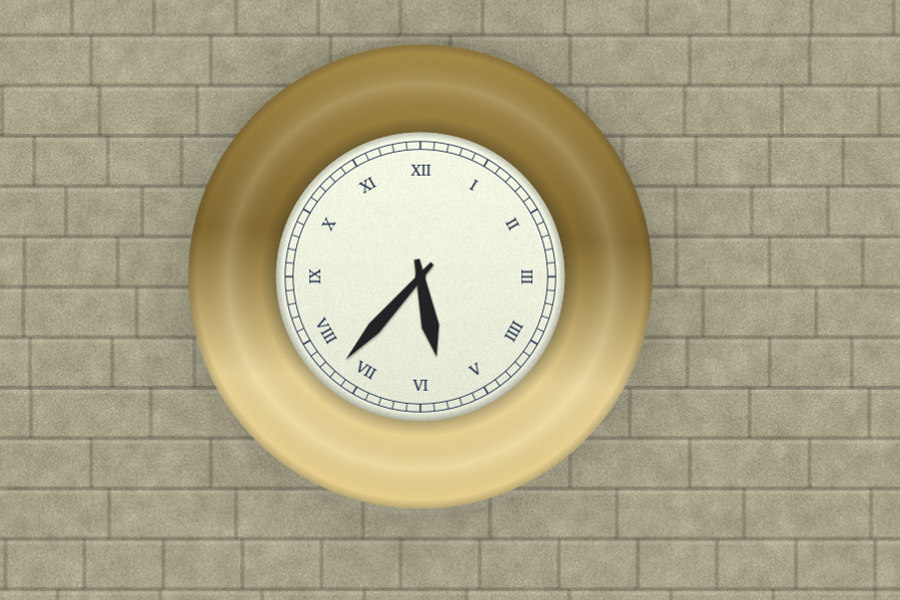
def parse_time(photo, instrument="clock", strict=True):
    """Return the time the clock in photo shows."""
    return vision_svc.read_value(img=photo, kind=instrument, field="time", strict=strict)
5:37
